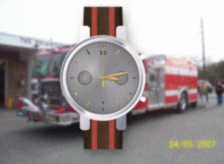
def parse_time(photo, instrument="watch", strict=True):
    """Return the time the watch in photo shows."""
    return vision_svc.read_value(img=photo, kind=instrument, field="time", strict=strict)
3:13
